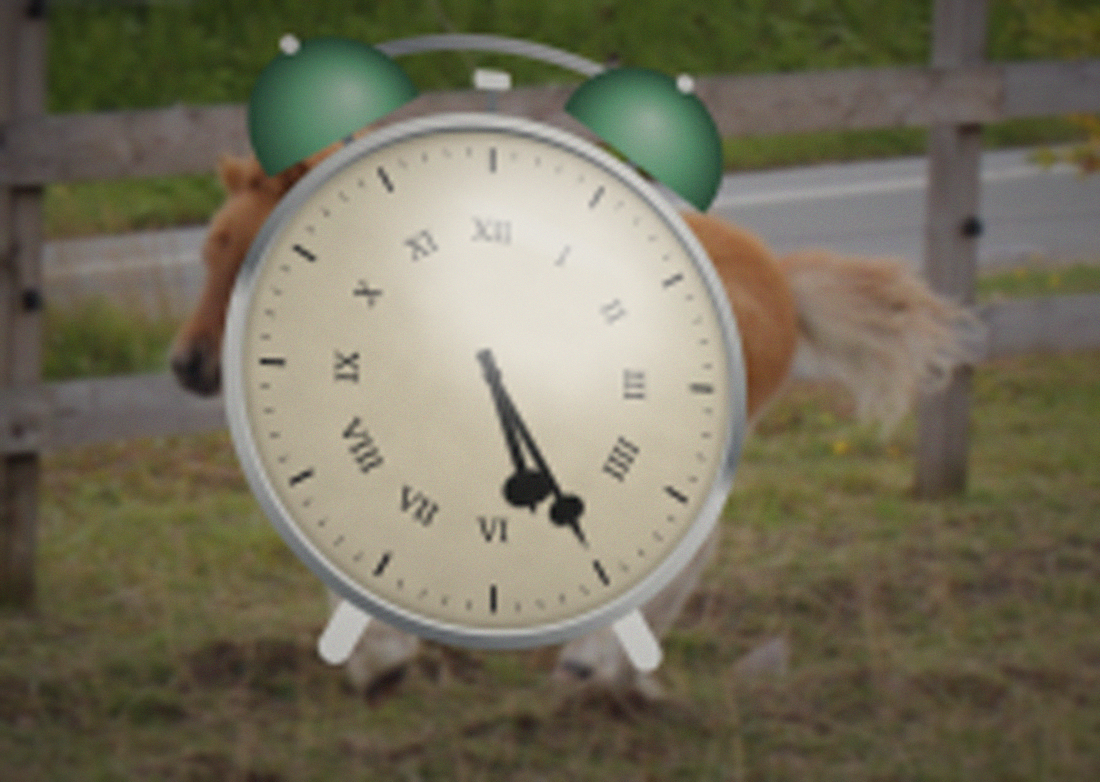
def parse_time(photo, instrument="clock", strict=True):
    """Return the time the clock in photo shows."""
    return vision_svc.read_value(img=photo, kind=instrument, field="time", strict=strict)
5:25
